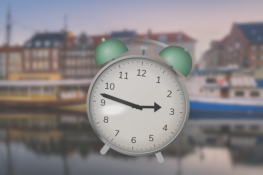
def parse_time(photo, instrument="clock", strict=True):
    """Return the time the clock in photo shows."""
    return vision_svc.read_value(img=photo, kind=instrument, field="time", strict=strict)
2:47
